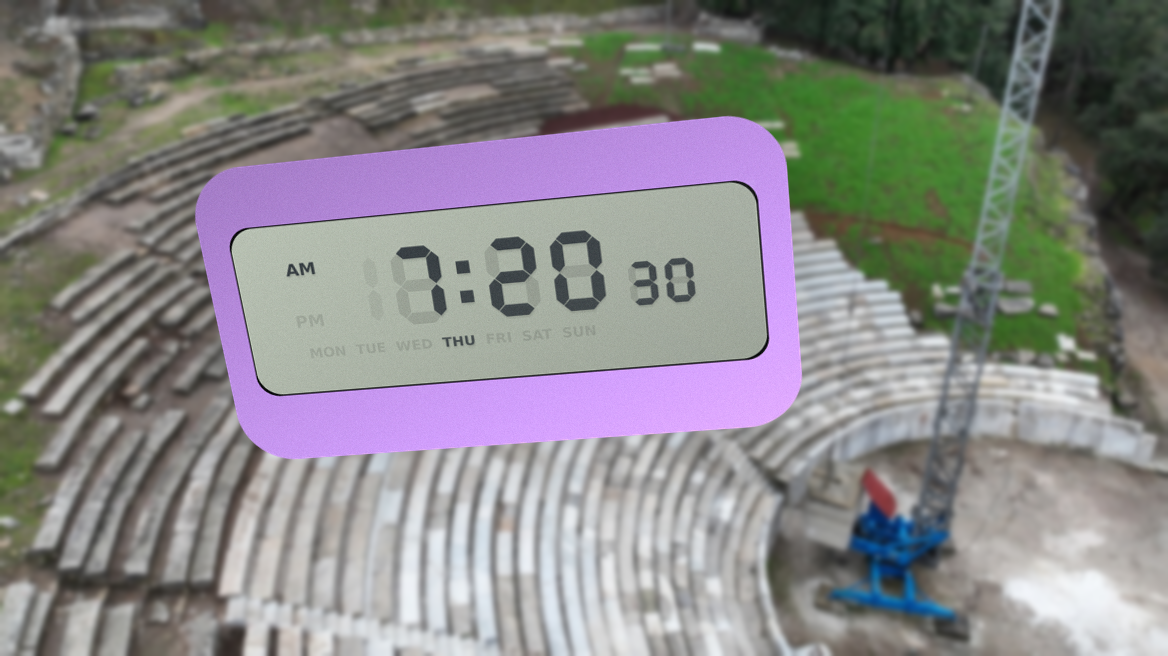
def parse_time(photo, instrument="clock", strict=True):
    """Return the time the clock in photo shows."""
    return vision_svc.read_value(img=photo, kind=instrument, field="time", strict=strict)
7:20:30
